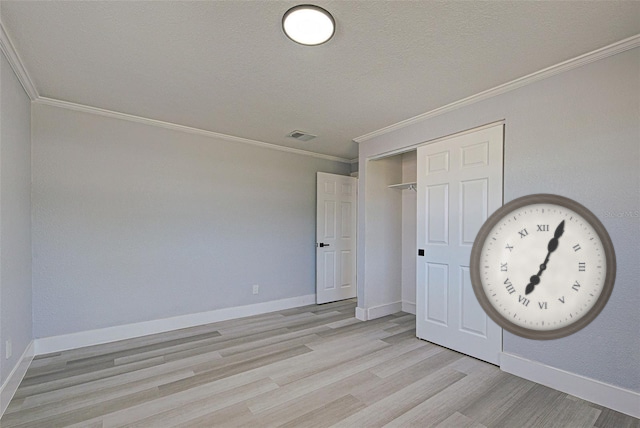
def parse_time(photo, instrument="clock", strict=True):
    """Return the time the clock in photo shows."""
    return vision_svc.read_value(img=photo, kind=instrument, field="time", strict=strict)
7:04
